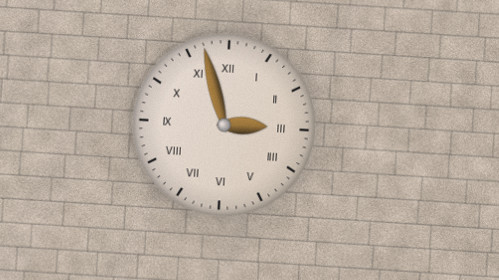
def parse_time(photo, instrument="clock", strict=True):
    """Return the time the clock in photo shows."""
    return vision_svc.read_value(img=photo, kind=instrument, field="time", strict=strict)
2:57
